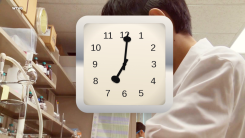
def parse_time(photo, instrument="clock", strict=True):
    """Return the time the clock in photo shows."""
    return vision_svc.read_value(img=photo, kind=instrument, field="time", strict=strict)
7:01
